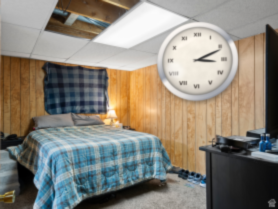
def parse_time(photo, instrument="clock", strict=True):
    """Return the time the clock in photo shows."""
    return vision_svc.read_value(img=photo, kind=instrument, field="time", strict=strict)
3:11
